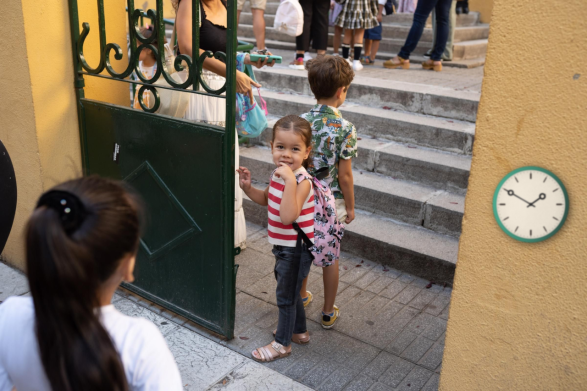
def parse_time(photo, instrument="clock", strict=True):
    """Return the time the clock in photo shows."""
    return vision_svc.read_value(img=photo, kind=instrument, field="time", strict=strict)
1:50
